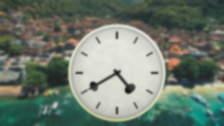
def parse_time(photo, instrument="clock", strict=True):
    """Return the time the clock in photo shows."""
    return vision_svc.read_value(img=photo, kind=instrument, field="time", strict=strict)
4:40
